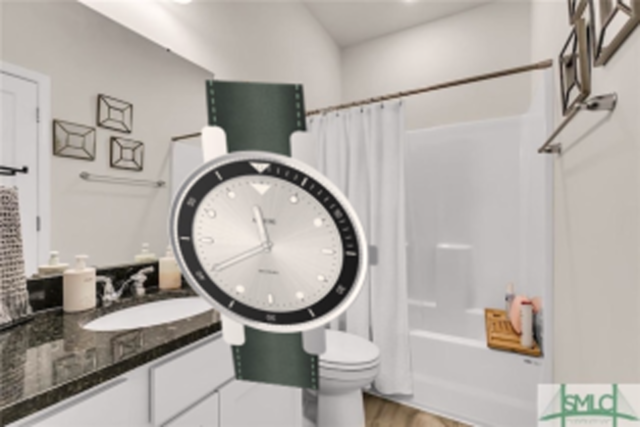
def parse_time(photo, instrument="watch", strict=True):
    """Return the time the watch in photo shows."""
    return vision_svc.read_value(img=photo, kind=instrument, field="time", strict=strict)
11:40
